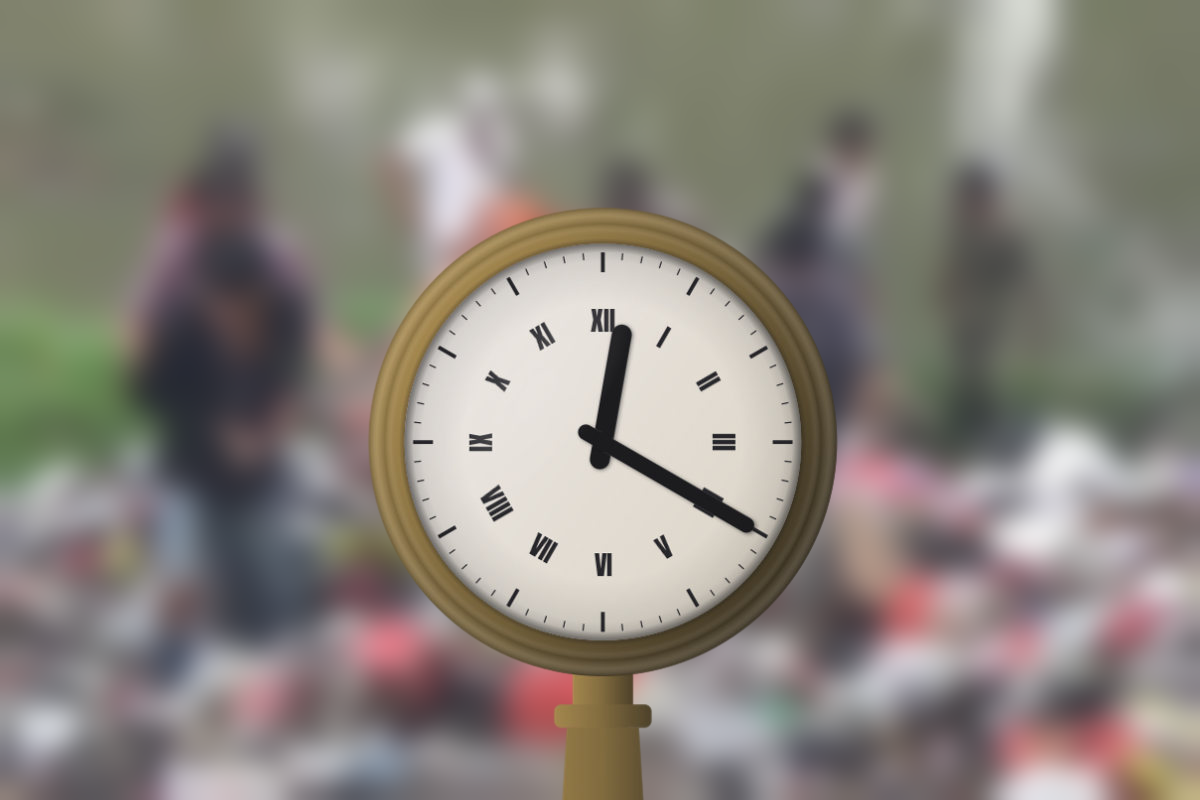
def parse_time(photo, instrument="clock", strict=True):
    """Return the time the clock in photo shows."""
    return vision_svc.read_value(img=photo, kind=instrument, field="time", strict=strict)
12:20
